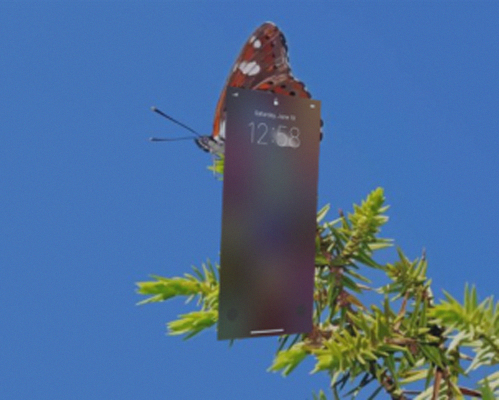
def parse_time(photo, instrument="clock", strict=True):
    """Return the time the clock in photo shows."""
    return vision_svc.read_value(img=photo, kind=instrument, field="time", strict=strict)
12:58
